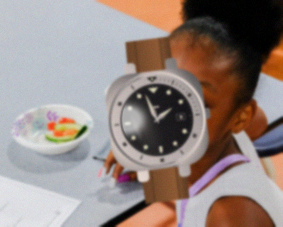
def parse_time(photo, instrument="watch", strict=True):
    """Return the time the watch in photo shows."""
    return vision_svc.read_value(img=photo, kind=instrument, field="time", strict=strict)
1:57
